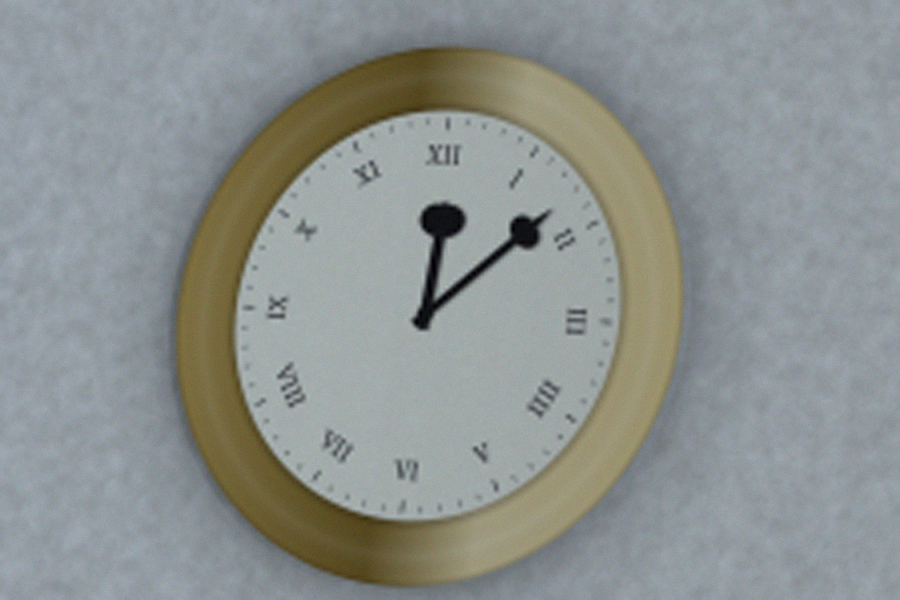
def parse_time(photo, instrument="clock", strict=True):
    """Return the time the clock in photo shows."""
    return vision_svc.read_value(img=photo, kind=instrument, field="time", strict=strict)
12:08
